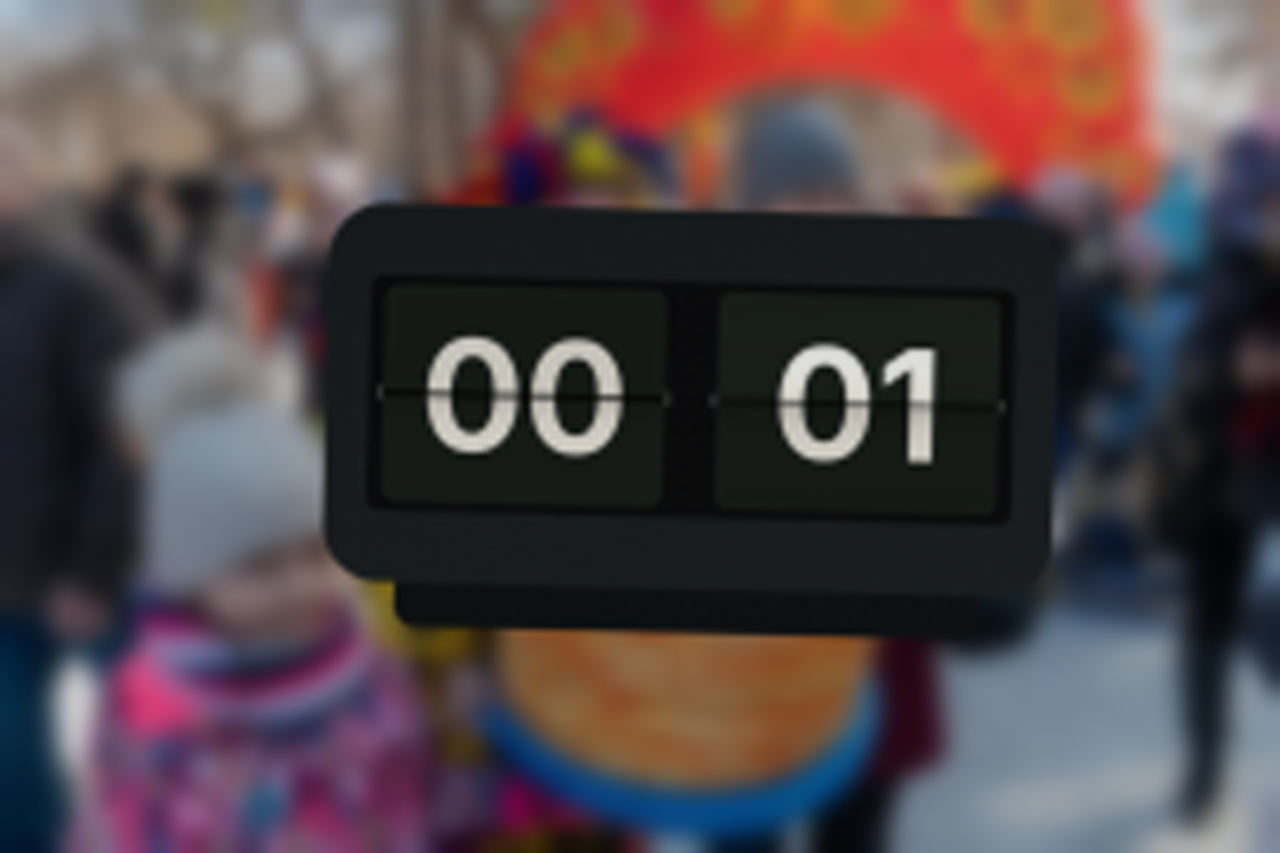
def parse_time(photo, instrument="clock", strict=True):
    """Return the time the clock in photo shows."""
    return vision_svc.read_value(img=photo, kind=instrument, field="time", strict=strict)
0:01
